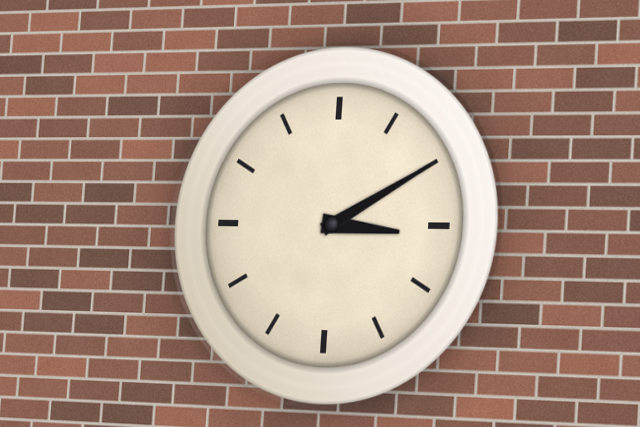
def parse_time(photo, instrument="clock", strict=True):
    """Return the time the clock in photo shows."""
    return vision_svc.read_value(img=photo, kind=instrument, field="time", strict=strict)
3:10
